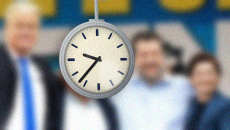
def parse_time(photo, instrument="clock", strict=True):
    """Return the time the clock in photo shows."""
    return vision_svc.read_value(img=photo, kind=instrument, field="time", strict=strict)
9:37
